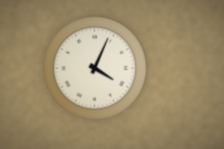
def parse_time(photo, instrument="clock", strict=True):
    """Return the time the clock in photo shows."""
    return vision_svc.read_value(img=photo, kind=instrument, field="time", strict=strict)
4:04
